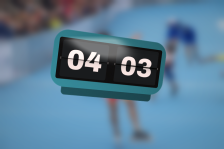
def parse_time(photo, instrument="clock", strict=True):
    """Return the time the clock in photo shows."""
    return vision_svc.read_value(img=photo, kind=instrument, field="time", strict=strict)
4:03
